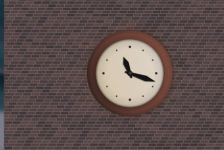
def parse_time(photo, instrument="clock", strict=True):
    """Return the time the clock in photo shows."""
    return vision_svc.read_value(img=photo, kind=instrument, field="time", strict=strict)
11:18
